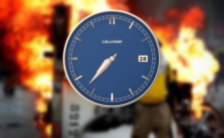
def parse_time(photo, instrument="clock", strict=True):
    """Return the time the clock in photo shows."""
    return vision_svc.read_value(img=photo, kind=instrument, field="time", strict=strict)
7:37
